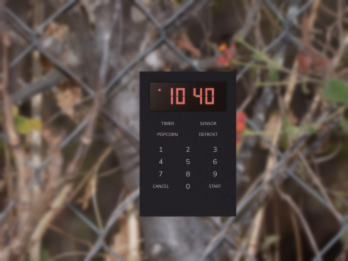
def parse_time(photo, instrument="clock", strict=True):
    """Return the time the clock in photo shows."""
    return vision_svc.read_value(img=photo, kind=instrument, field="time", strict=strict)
10:40
